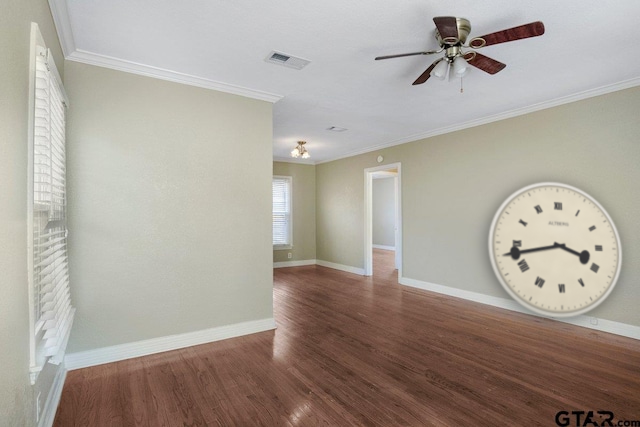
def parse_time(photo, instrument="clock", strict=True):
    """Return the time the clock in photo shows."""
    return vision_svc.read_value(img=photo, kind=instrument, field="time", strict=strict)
3:43
